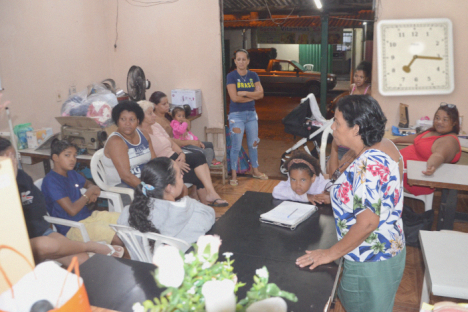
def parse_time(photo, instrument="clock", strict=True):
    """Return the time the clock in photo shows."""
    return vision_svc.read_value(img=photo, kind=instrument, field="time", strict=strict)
7:16
